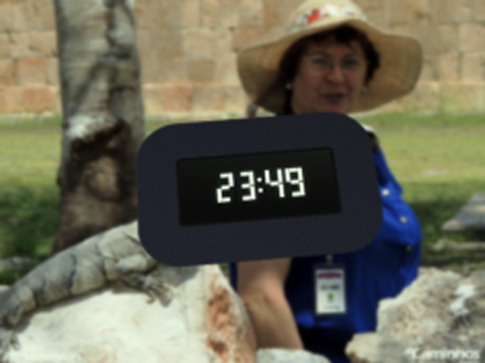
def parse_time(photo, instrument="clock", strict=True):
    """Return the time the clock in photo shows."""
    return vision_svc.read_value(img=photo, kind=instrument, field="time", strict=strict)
23:49
